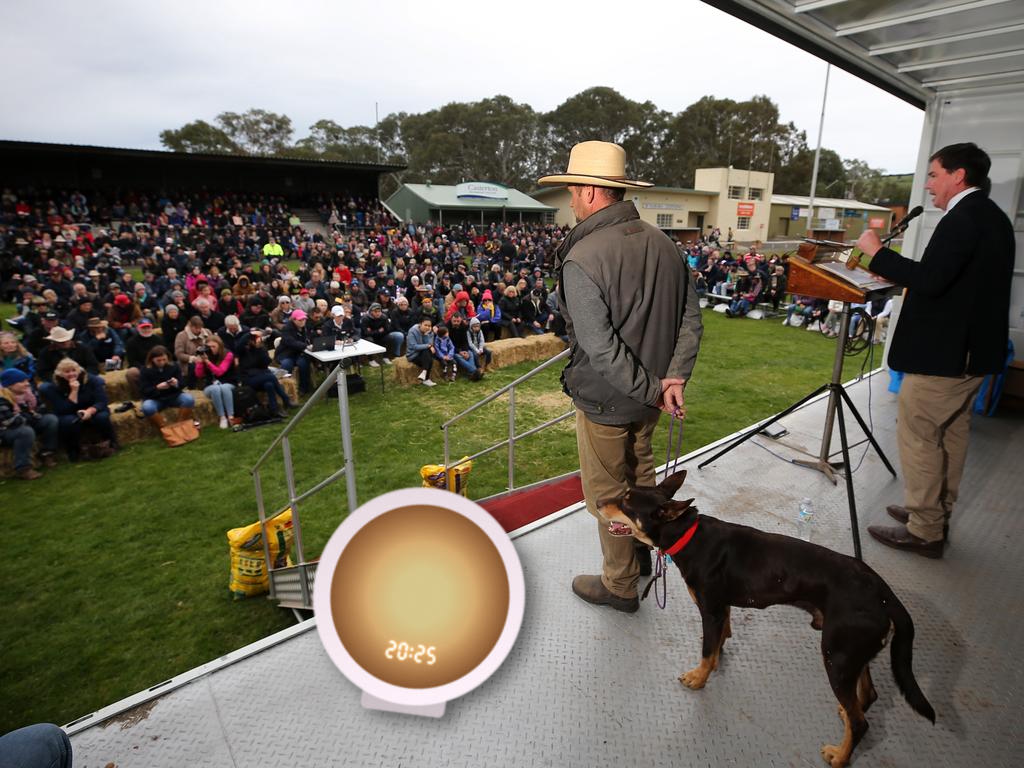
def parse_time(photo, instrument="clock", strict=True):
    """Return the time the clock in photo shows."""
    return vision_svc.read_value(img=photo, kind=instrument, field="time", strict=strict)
20:25
